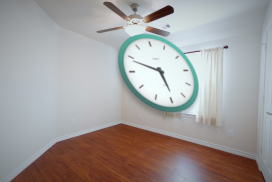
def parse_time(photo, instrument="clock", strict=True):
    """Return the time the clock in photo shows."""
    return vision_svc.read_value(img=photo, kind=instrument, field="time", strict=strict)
5:49
